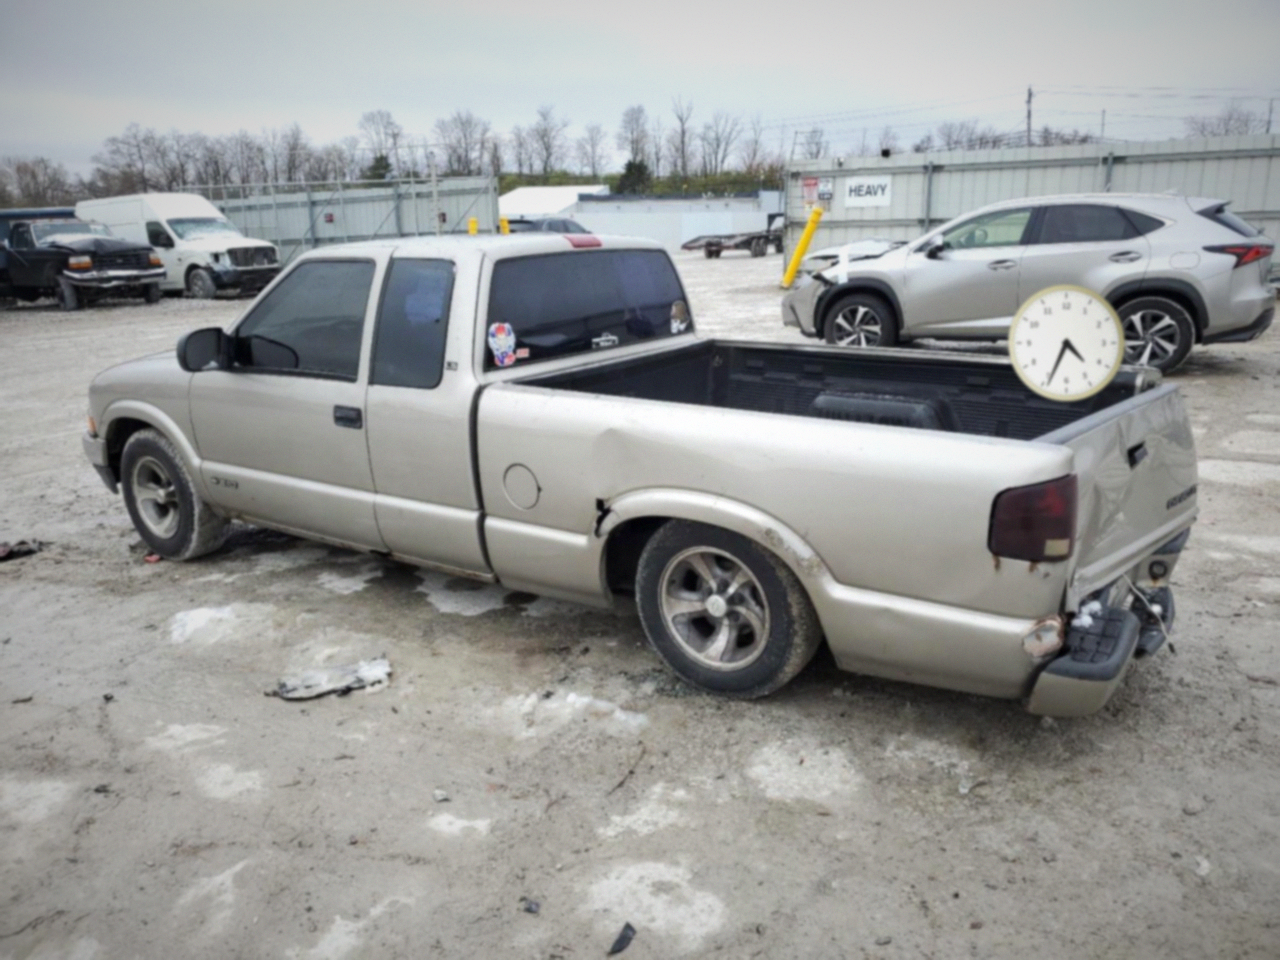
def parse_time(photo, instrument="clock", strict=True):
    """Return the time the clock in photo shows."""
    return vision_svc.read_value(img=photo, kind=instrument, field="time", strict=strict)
4:34
